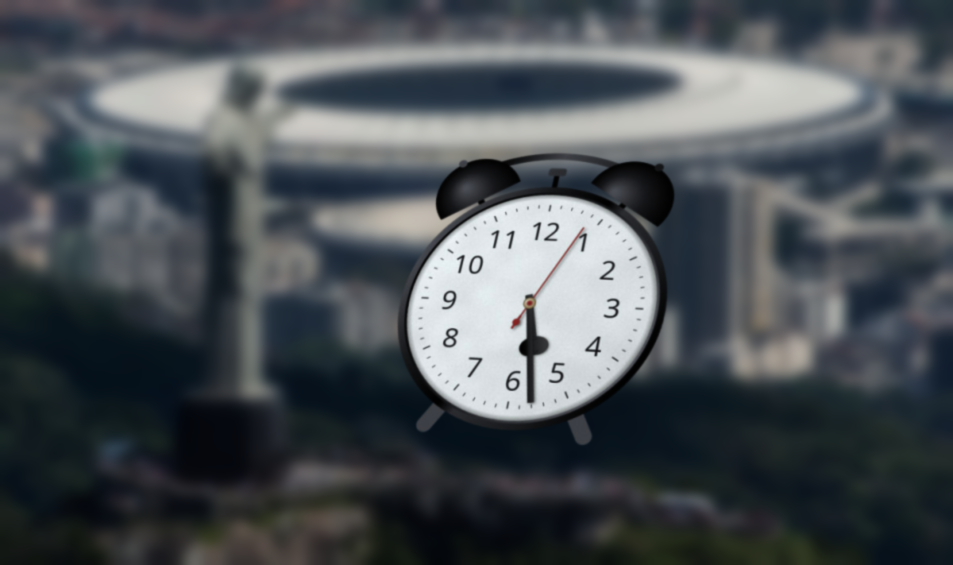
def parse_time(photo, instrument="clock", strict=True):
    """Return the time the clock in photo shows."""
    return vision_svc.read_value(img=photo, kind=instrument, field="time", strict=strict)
5:28:04
